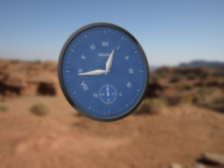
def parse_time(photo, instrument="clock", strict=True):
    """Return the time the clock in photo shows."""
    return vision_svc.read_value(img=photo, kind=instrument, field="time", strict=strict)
12:44
